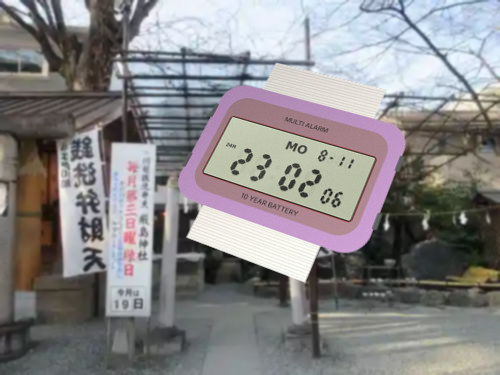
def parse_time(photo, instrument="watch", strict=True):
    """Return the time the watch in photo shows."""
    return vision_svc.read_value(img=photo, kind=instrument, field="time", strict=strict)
23:02:06
